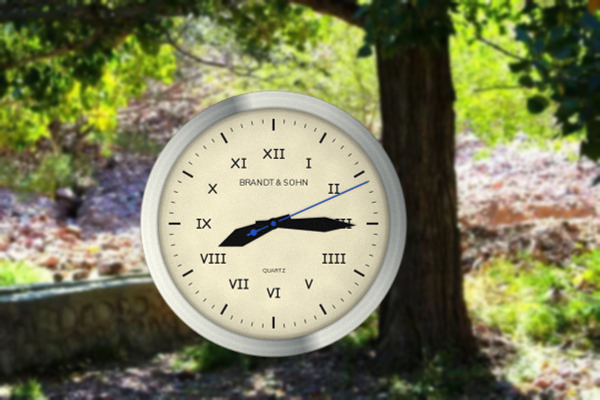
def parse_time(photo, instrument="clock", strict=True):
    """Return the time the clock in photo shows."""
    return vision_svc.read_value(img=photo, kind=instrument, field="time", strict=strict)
8:15:11
